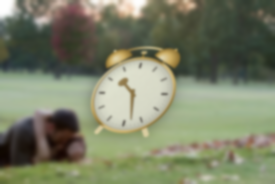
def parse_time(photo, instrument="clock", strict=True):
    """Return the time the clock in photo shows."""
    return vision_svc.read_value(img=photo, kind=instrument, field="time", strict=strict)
10:28
